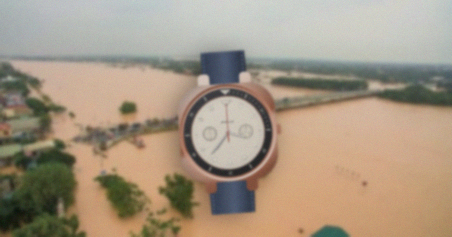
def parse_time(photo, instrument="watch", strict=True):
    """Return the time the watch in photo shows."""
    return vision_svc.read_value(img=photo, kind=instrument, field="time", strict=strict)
3:37
